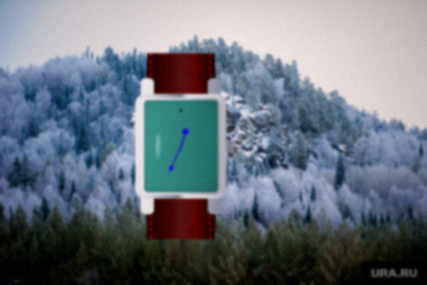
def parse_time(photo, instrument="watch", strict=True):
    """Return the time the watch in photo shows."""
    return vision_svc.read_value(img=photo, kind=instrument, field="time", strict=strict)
12:34
